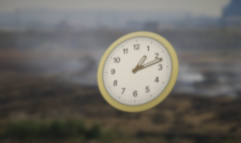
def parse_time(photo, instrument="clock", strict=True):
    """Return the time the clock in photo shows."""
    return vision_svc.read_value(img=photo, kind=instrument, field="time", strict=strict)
1:12
